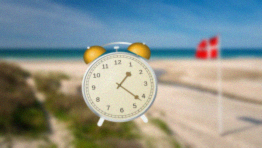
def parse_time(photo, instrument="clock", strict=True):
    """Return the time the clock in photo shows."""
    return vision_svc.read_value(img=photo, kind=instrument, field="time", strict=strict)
1:22
